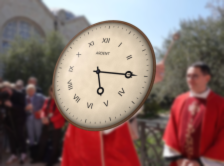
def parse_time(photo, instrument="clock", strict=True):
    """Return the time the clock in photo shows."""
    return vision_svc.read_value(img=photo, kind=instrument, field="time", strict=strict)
5:15
